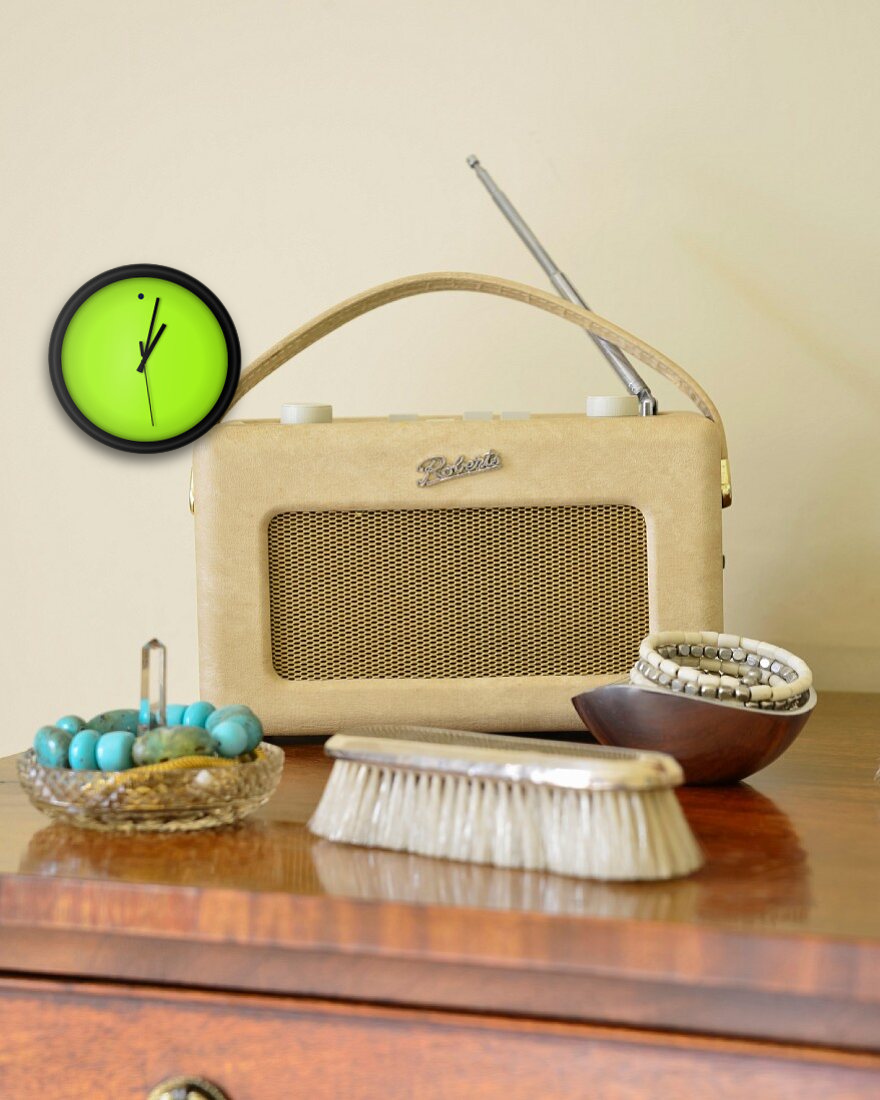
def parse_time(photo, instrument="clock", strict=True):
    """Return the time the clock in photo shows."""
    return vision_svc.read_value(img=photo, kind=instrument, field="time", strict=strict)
1:02:29
